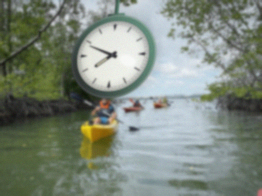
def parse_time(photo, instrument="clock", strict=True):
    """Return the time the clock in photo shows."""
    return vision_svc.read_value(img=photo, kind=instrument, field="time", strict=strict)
7:49
